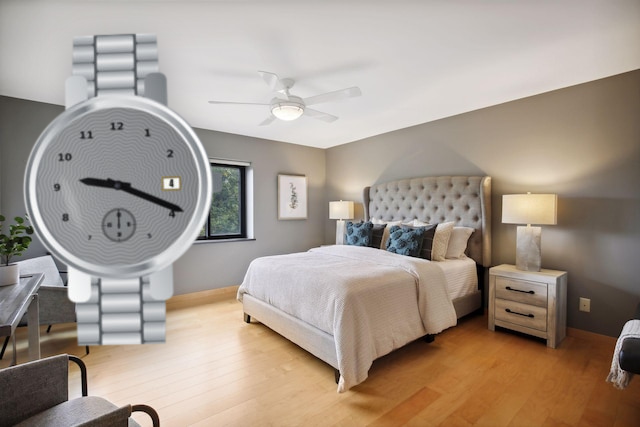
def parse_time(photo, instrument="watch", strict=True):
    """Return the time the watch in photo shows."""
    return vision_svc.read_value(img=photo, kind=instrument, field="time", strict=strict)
9:19
